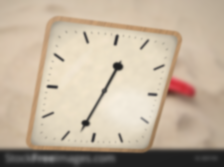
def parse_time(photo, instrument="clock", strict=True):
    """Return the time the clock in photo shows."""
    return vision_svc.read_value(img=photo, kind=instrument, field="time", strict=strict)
12:33
